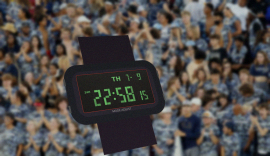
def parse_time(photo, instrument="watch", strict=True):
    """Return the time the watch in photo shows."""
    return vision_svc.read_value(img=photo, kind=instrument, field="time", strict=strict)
22:58:15
